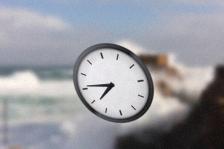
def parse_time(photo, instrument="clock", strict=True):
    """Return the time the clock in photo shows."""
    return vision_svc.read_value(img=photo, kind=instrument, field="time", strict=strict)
7:46
